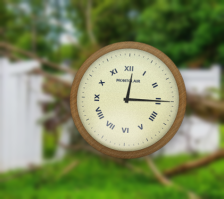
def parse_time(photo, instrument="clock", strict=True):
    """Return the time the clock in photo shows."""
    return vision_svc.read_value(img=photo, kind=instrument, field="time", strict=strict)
12:15
